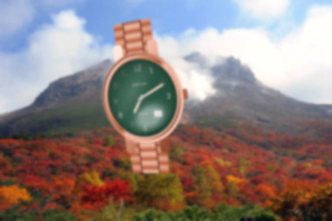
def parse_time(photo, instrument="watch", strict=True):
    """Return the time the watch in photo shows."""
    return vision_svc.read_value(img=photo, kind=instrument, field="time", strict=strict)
7:11
